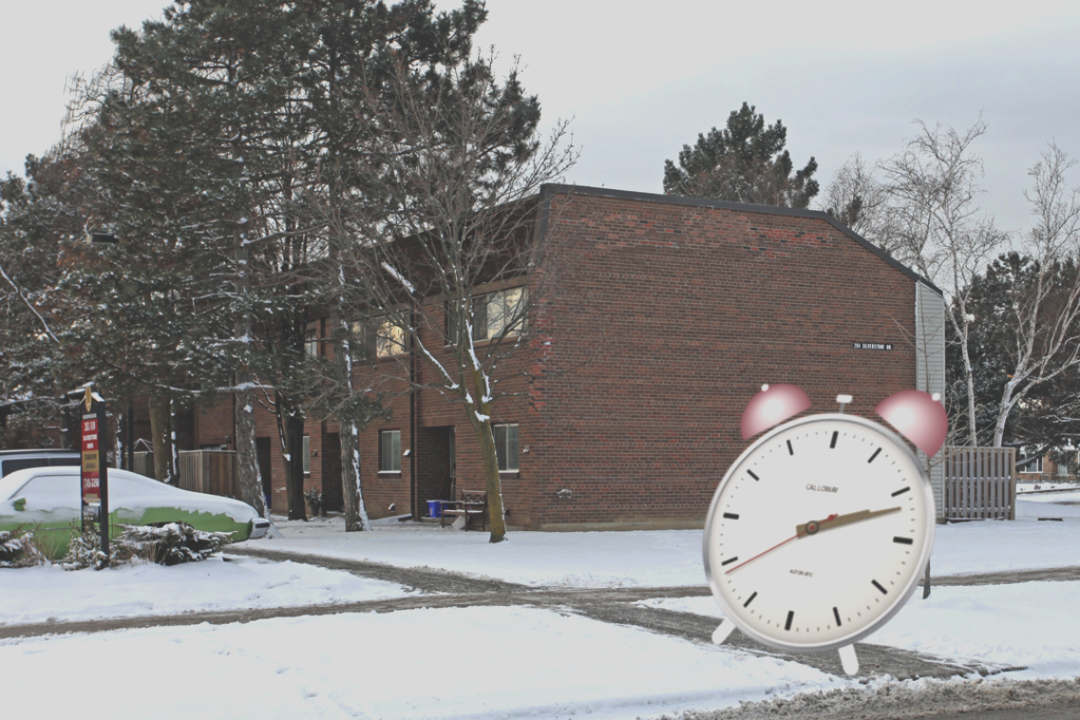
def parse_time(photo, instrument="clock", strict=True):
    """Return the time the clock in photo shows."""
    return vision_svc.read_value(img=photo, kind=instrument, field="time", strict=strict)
2:11:39
